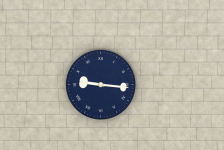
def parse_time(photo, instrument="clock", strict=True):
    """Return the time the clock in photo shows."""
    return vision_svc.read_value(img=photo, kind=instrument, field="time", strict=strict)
9:16
